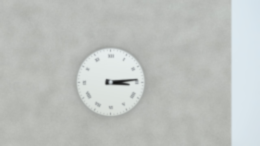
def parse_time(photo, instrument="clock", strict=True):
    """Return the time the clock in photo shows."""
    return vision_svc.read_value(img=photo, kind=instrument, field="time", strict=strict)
3:14
